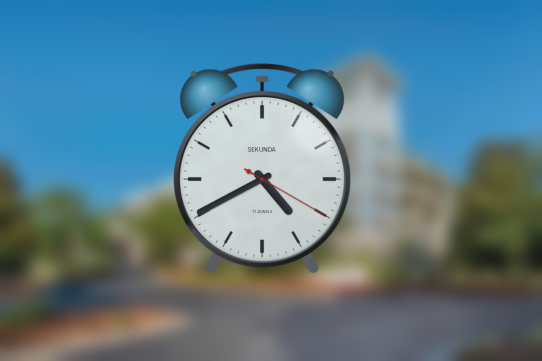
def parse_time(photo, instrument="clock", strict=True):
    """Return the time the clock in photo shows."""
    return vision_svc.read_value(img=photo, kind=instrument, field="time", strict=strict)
4:40:20
